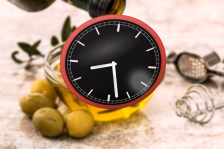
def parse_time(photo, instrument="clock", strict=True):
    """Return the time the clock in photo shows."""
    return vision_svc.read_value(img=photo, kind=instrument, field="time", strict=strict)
8:28
